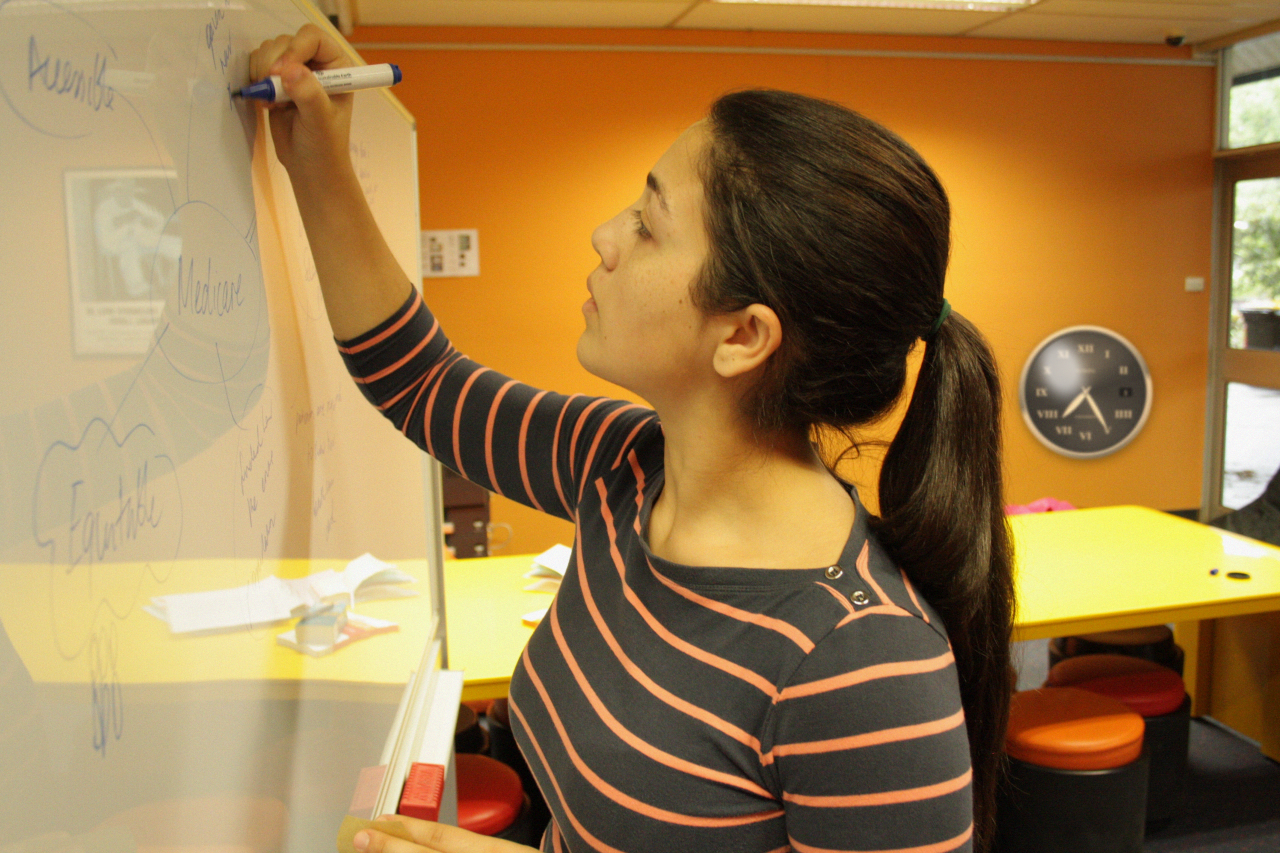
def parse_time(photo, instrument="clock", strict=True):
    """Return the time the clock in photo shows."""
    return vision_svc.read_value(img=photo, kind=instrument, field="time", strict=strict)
7:25
